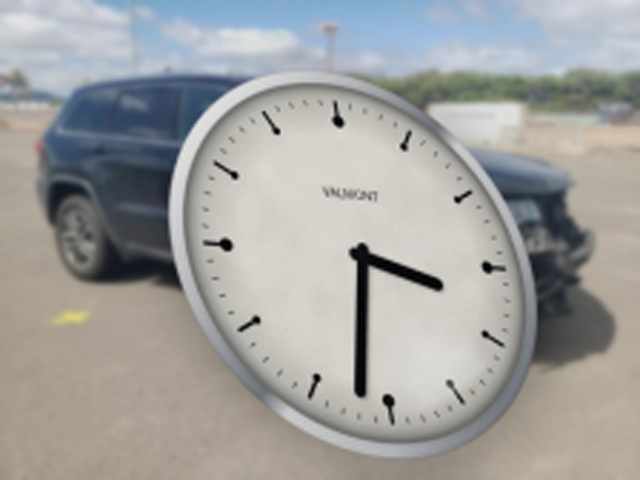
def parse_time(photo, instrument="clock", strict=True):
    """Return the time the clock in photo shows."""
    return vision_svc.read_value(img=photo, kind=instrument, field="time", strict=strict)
3:32
